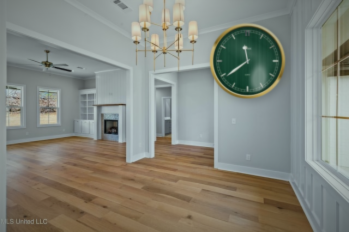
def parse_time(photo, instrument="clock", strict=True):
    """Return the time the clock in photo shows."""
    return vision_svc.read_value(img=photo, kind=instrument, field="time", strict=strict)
11:39
